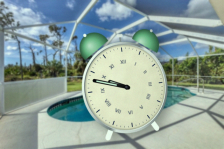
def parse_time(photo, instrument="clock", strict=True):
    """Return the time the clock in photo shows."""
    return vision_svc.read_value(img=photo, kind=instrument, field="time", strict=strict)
9:48
